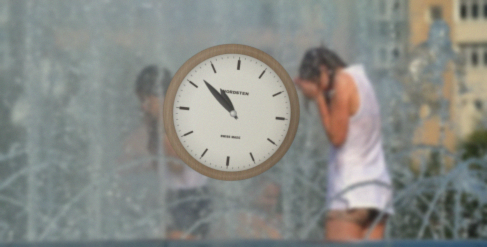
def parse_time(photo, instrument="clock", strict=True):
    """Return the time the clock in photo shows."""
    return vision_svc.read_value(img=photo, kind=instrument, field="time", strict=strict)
10:52
